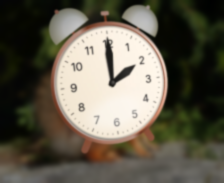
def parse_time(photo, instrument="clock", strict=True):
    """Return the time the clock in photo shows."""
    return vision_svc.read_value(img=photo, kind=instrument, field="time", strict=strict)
2:00
